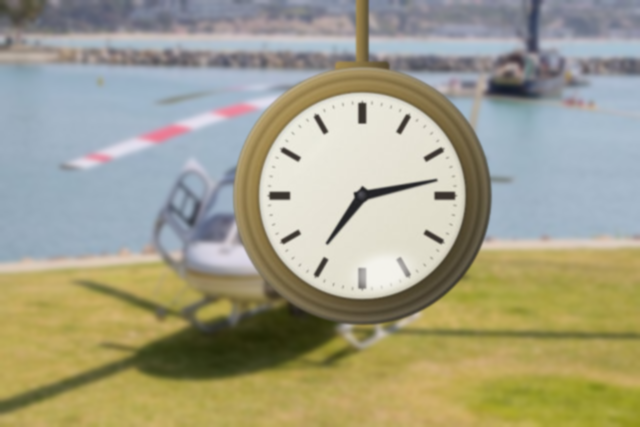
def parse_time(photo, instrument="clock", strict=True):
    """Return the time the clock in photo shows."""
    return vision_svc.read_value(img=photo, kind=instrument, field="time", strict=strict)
7:13
